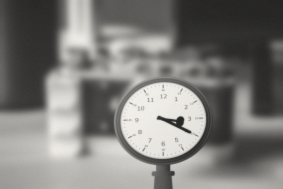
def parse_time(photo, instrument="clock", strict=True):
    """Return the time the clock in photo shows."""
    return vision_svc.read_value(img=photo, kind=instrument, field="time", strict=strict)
3:20
